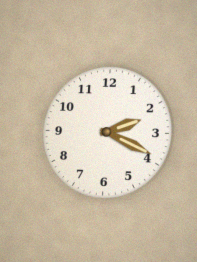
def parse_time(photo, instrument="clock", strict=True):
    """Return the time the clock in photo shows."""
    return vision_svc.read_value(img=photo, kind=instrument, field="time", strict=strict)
2:19
